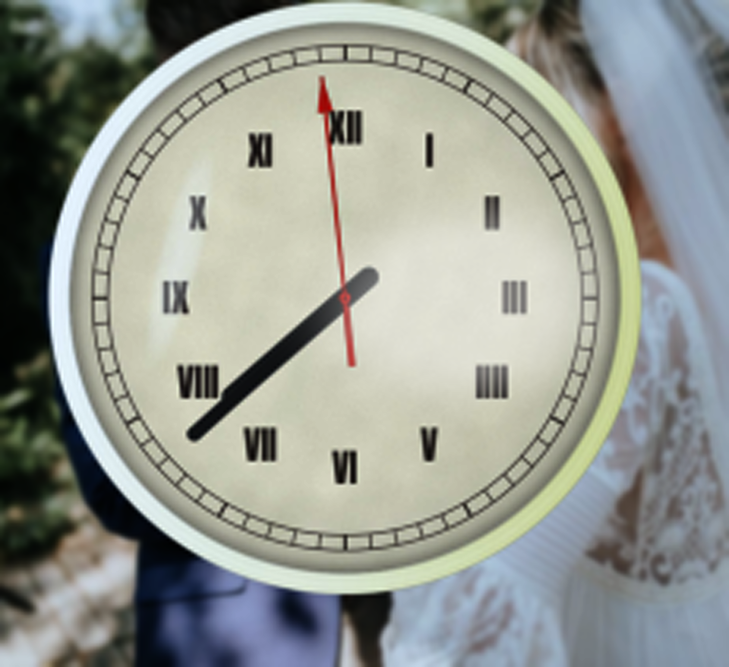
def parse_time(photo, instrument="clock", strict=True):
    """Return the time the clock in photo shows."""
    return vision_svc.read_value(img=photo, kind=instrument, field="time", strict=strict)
7:37:59
